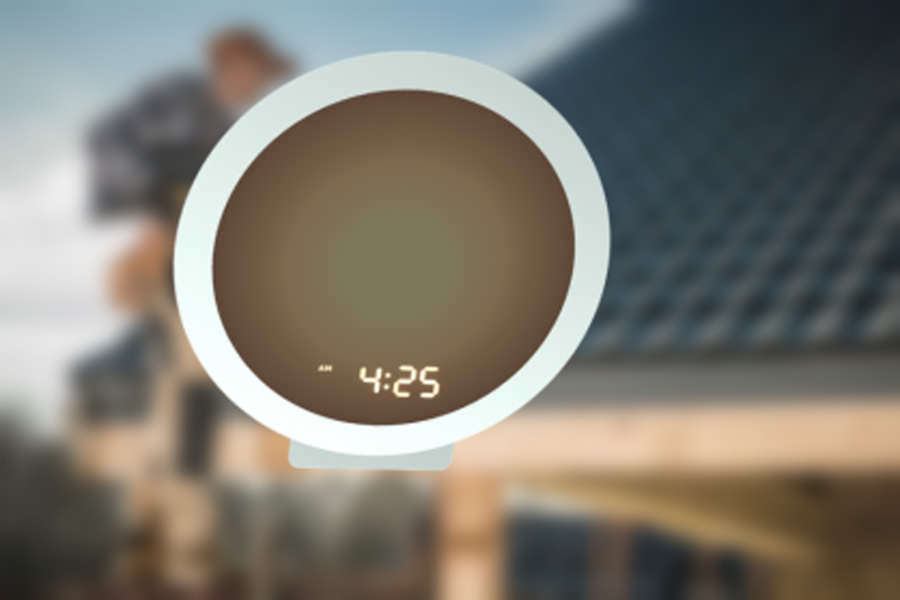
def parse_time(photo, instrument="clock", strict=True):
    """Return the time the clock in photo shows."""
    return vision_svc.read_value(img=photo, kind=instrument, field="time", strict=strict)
4:25
